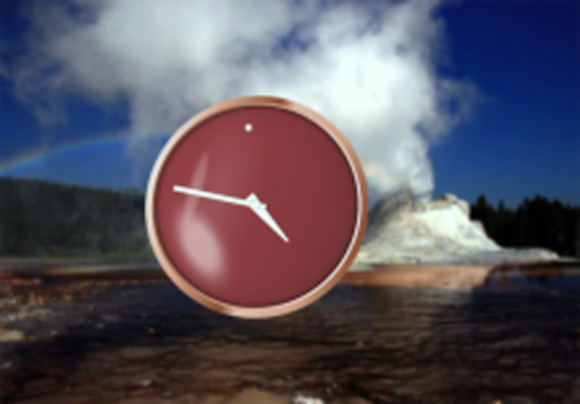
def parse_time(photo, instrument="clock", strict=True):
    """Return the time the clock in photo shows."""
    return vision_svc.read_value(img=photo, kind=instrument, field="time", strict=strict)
4:48
